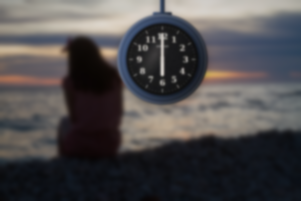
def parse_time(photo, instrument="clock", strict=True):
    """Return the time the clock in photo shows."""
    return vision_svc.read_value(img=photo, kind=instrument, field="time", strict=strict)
6:00
